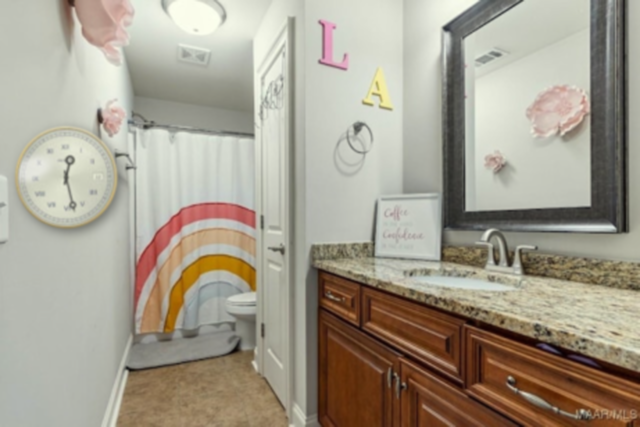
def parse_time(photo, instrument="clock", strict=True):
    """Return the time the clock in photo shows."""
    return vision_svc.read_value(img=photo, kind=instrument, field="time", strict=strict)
12:28
